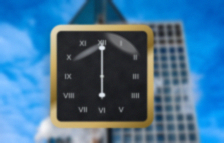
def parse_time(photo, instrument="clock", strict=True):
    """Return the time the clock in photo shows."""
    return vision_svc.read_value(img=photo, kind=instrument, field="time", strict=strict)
6:00
